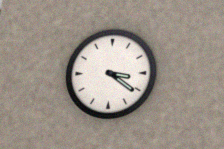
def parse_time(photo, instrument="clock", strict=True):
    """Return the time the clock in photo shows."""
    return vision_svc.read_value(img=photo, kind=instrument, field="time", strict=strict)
3:21
